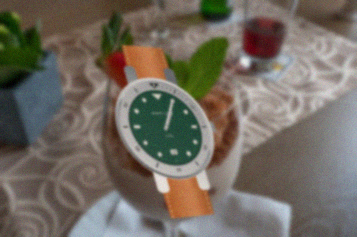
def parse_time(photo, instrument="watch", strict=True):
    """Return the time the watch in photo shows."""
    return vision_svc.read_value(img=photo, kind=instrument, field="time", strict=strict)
1:05
